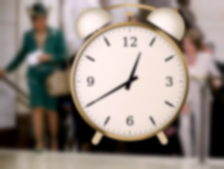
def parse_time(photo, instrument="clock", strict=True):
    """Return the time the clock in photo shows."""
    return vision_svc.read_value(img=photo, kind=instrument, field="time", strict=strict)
12:40
